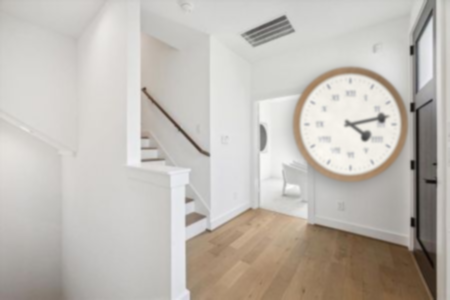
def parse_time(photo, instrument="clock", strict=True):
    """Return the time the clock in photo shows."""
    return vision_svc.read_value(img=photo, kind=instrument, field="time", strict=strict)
4:13
